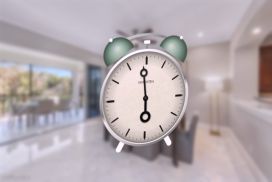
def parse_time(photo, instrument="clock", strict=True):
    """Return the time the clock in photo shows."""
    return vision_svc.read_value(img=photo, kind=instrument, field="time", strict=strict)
5:59
